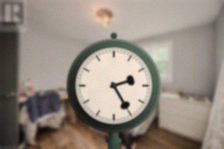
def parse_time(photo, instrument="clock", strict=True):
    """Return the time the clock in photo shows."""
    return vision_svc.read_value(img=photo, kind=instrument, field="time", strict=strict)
2:25
